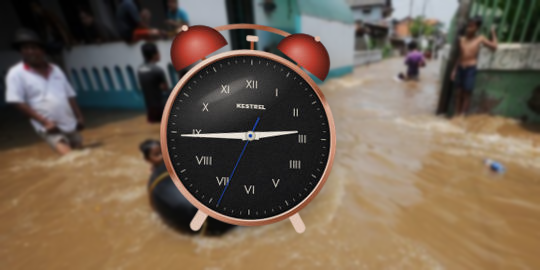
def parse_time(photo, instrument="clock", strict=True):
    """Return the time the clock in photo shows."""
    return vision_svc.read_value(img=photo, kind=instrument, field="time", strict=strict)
2:44:34
